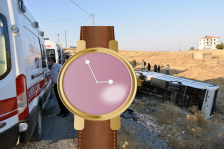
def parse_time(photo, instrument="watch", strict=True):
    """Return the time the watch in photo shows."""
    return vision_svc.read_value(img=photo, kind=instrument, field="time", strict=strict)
2:56
